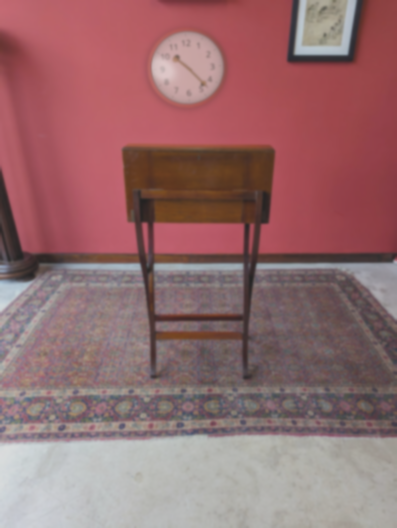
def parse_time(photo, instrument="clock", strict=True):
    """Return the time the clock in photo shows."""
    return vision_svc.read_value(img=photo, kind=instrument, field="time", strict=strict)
10:23
